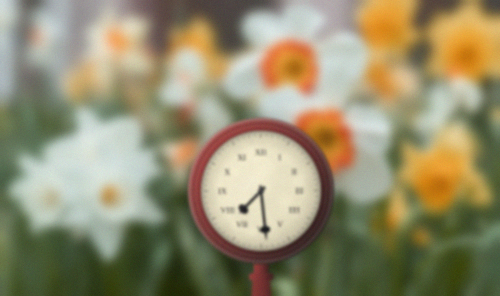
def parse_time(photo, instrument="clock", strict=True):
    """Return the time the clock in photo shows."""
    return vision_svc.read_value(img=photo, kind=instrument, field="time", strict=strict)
7:29
